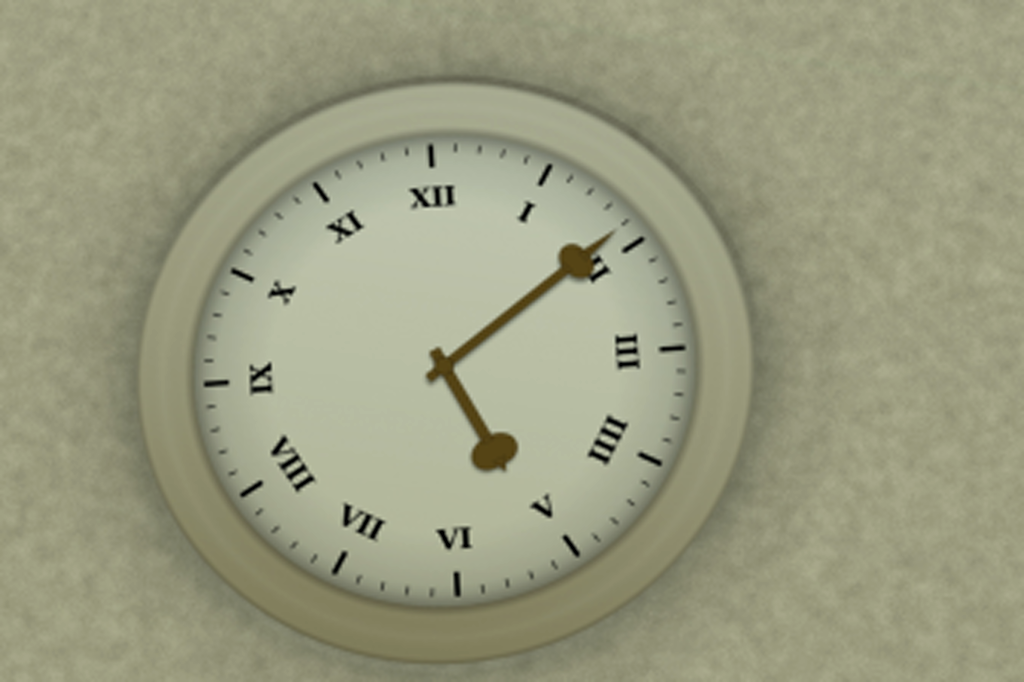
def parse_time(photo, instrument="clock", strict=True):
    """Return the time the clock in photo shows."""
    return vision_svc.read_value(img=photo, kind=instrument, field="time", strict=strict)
5:09
